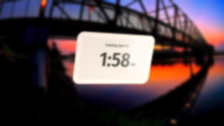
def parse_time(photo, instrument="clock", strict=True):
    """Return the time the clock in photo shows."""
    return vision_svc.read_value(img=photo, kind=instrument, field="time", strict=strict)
1:58
